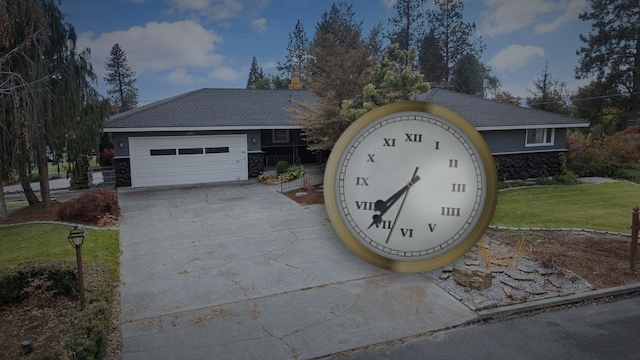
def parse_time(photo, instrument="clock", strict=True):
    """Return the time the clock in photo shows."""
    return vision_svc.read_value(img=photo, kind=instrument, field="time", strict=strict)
7:36:33
